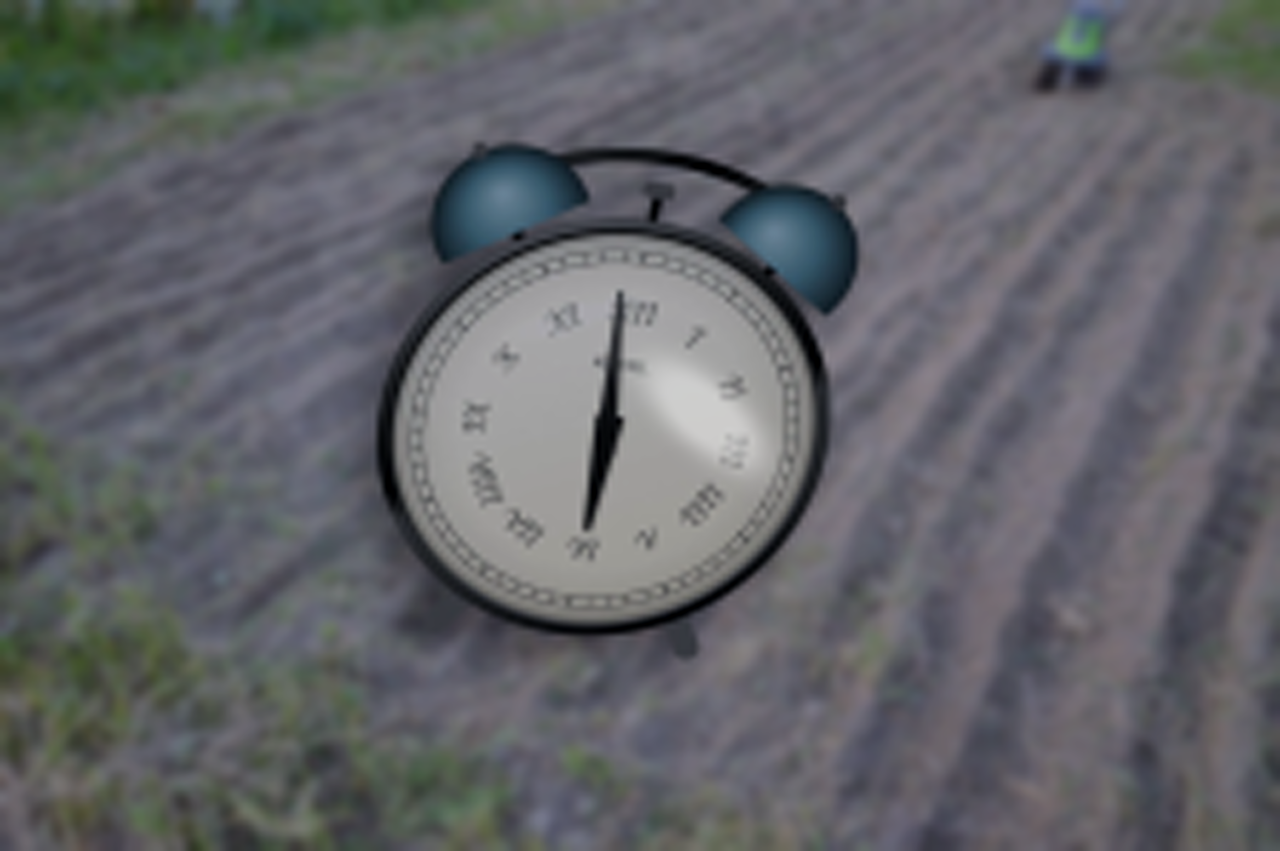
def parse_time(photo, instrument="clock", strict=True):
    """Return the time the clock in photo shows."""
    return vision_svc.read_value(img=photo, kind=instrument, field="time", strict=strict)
5:59
